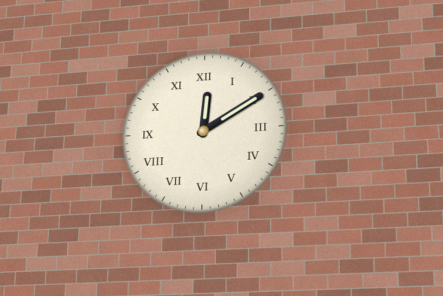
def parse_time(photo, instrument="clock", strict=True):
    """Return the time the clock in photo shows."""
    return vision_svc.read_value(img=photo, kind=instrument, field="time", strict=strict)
12:10
